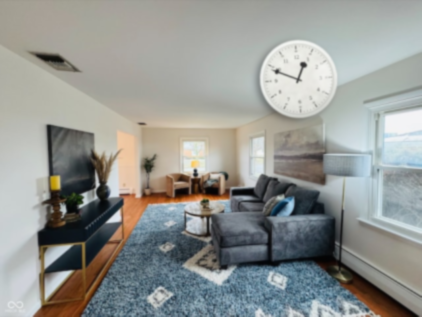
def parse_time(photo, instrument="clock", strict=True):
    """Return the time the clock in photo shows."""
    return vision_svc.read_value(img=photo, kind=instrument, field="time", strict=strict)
12:49
